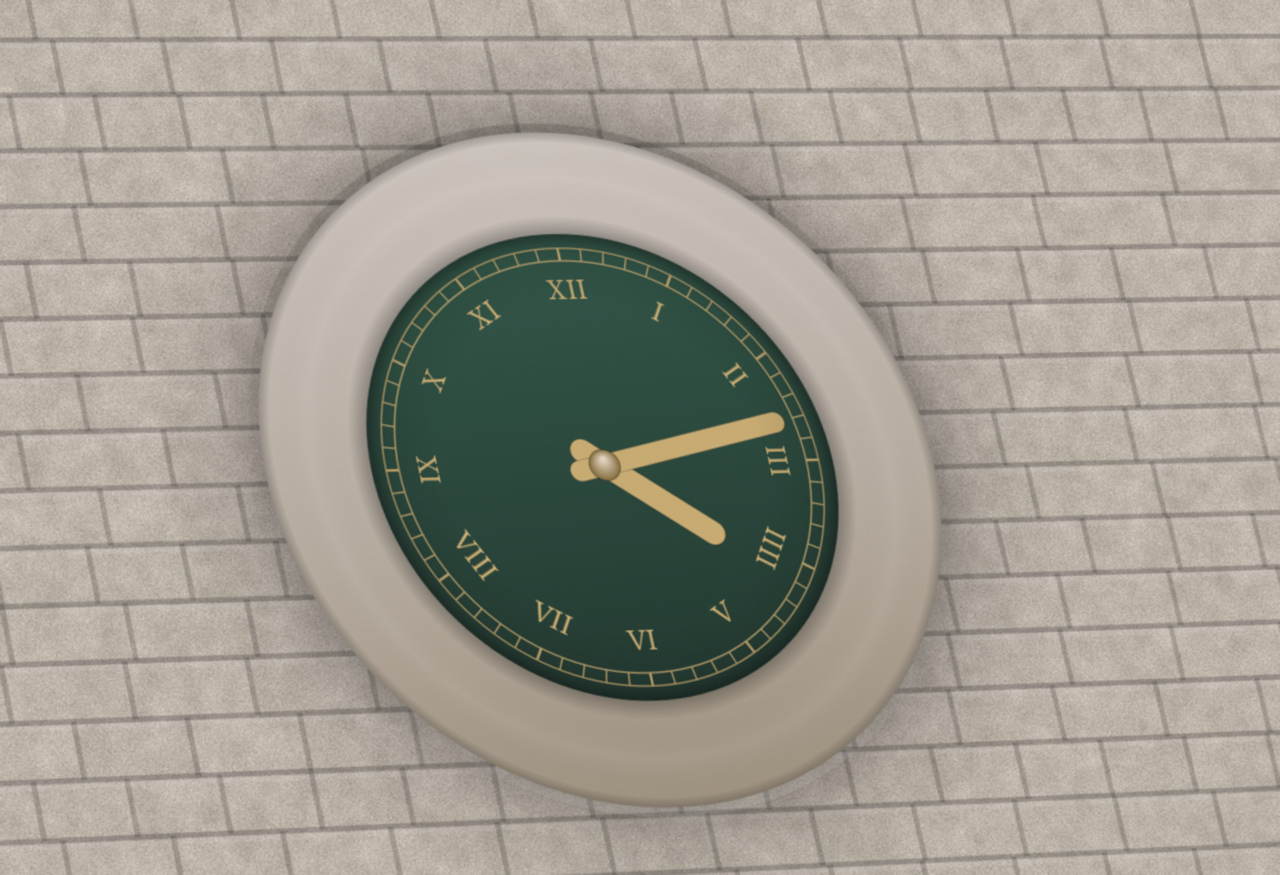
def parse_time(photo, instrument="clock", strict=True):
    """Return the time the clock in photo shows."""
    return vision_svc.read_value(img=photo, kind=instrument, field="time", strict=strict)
4:13
